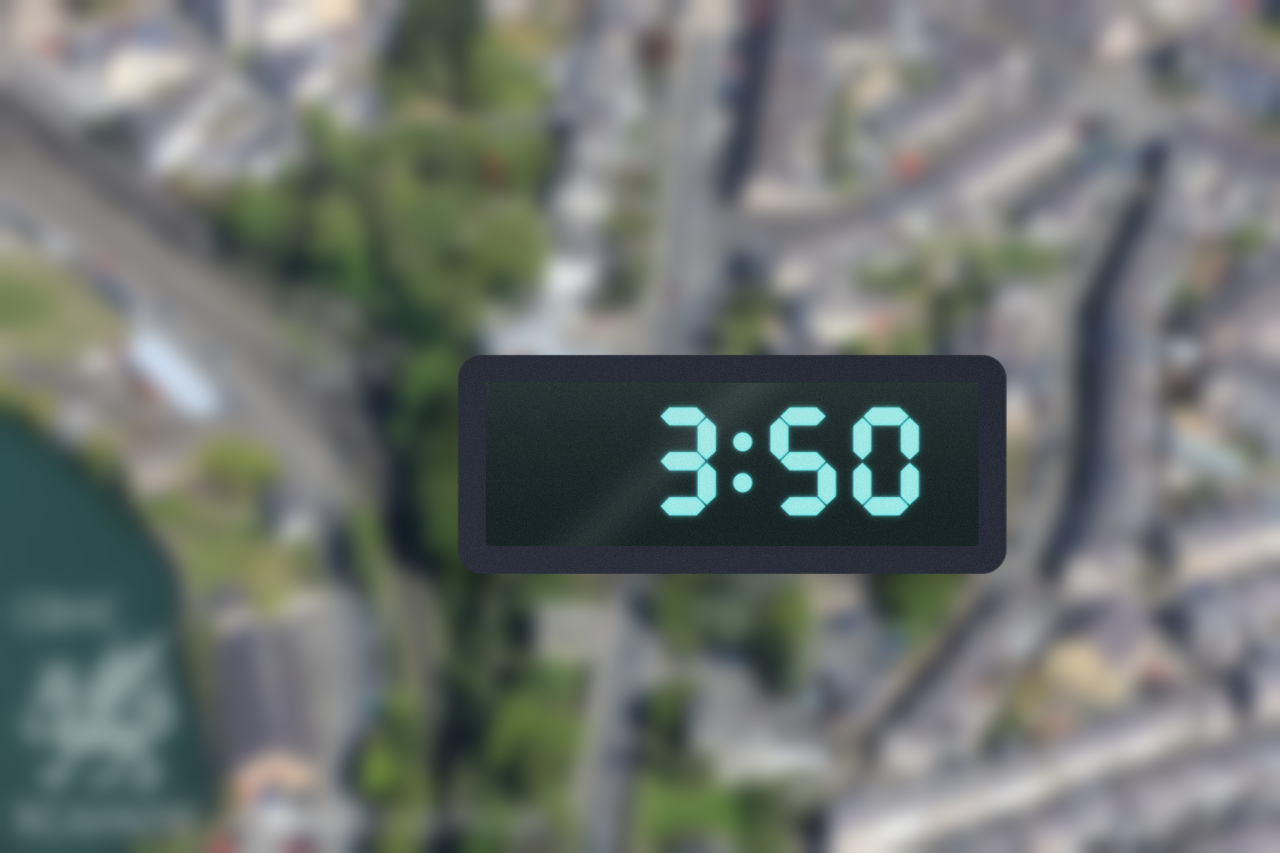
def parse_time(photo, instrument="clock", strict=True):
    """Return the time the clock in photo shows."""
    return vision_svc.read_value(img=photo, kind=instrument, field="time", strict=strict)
3:50
